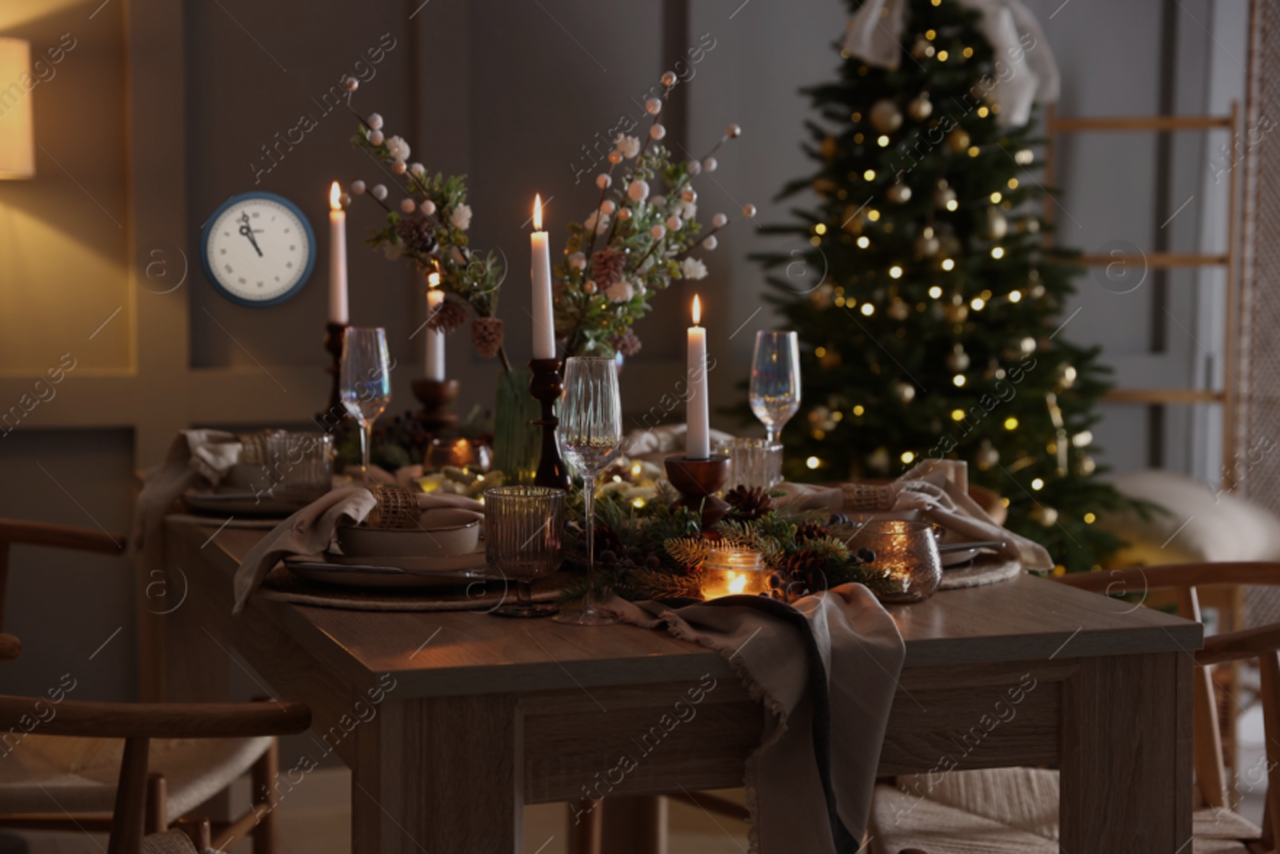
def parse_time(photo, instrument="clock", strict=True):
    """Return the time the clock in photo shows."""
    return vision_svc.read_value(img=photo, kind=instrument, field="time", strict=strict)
10:57
